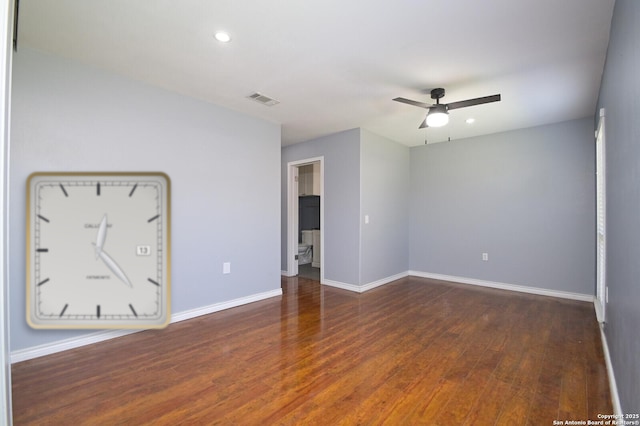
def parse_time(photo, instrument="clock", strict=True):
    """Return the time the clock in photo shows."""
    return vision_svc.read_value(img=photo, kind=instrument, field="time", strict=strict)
12:23
